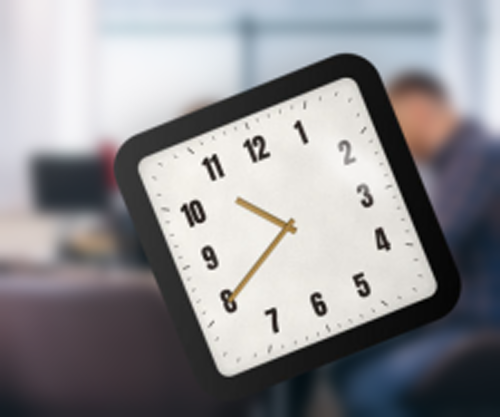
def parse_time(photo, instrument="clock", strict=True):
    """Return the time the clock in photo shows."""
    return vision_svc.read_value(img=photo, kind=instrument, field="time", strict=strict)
10:40
